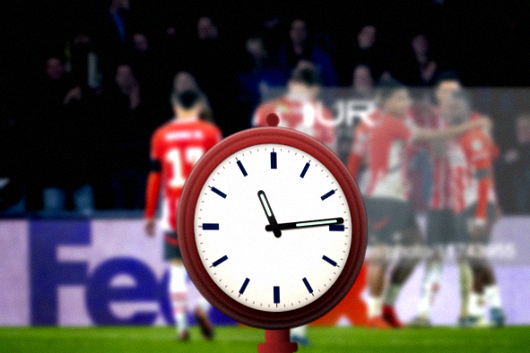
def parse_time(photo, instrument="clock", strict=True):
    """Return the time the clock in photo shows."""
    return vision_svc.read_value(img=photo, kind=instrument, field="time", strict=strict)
11:14
